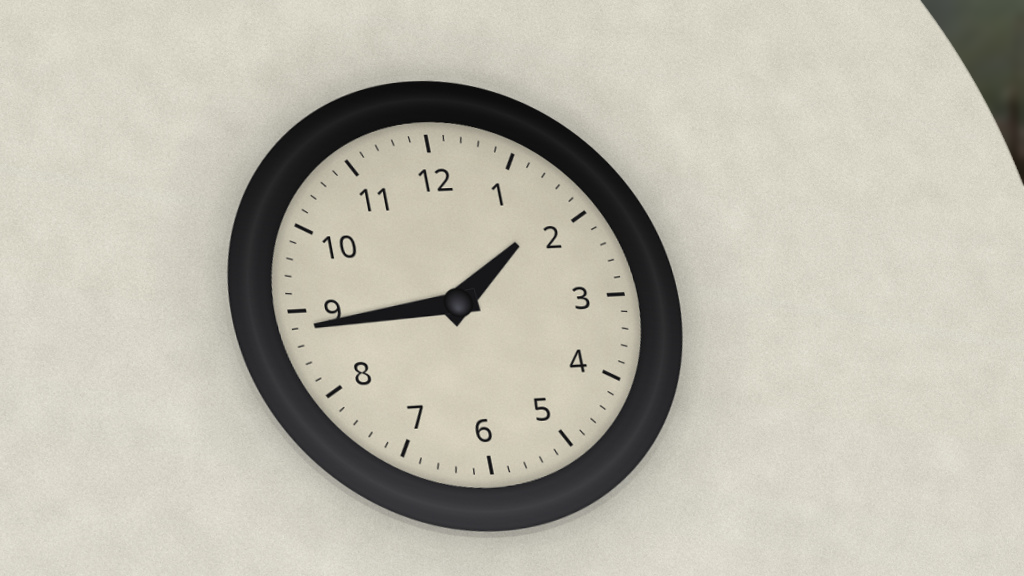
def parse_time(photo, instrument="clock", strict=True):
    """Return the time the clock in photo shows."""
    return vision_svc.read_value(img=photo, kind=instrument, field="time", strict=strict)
1:44
